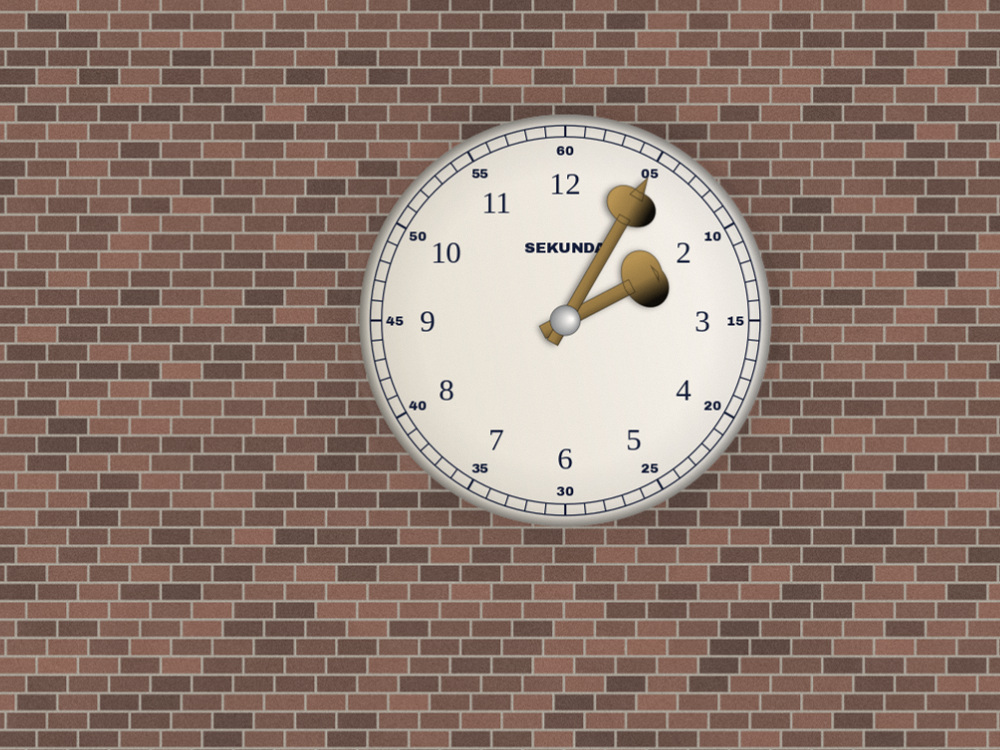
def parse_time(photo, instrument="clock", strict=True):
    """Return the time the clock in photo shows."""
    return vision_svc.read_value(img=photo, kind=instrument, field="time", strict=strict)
2:05
